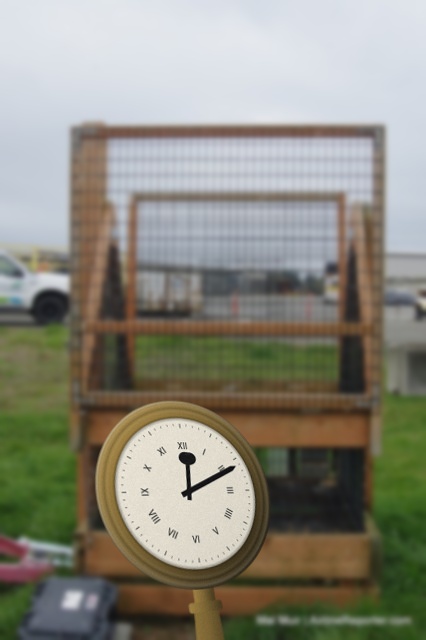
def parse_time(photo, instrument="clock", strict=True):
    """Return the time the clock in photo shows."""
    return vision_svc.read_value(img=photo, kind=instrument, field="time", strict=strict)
12:11
